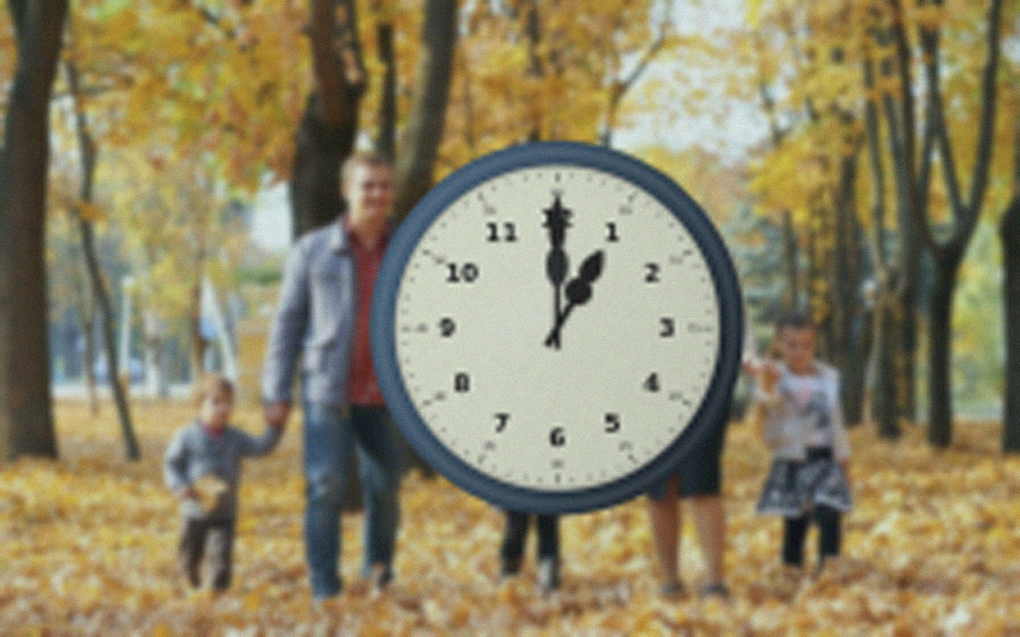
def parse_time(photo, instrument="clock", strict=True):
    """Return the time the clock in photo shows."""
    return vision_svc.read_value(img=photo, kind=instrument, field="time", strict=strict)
1:00
